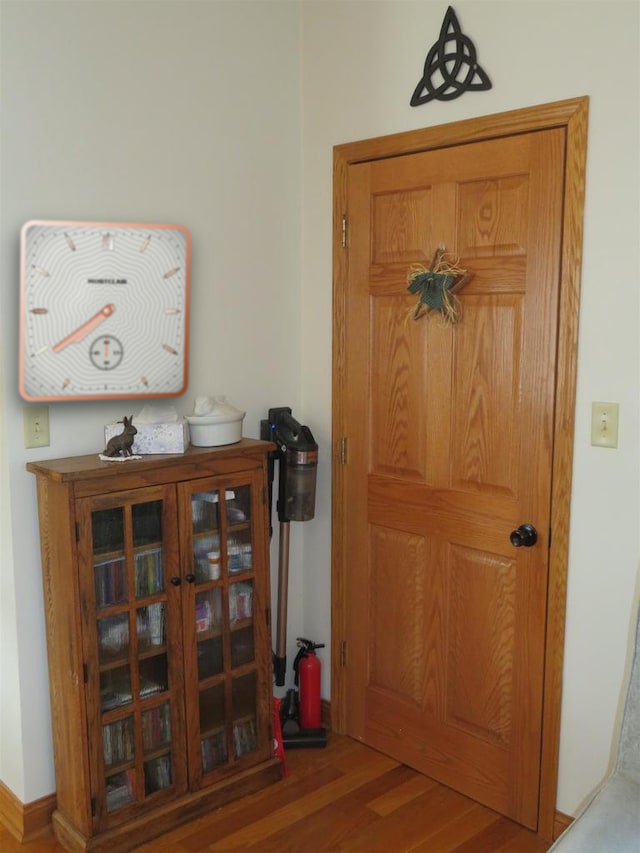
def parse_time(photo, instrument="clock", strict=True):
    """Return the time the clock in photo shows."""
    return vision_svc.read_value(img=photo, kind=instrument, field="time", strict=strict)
7:39
